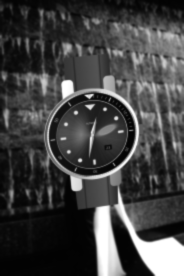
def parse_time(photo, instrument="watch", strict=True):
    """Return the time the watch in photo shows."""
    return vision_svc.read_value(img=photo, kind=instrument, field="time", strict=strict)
12:32
